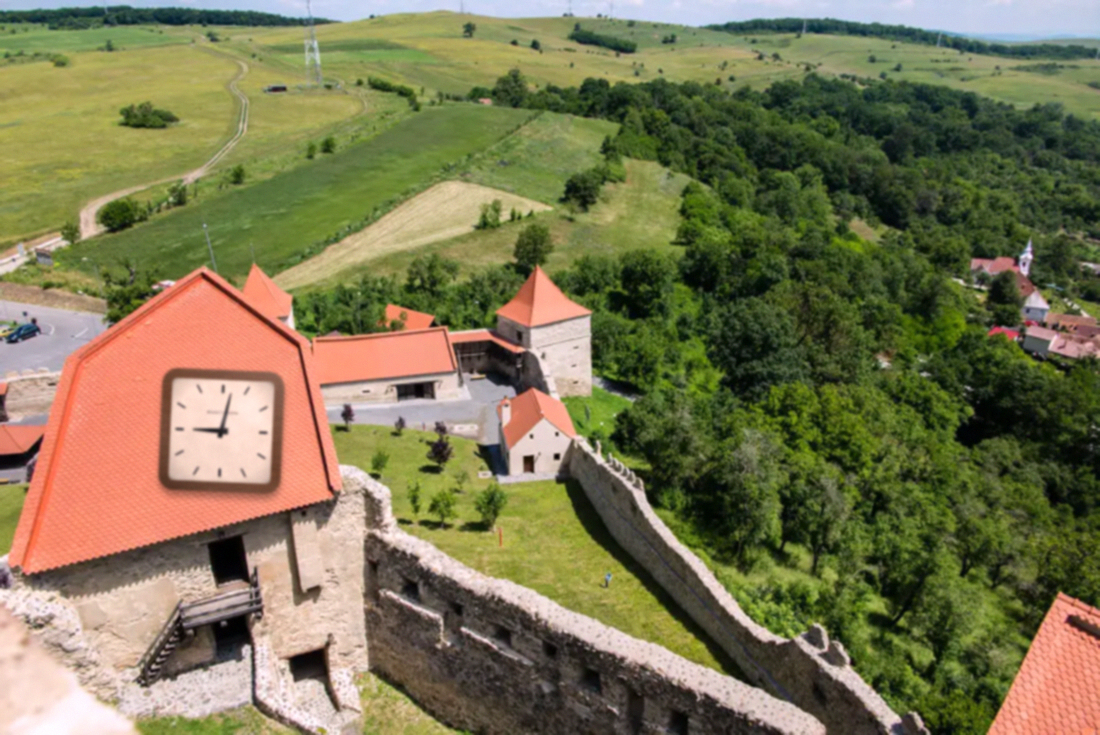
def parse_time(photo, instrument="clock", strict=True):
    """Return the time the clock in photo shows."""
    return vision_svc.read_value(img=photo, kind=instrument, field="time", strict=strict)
9:02
